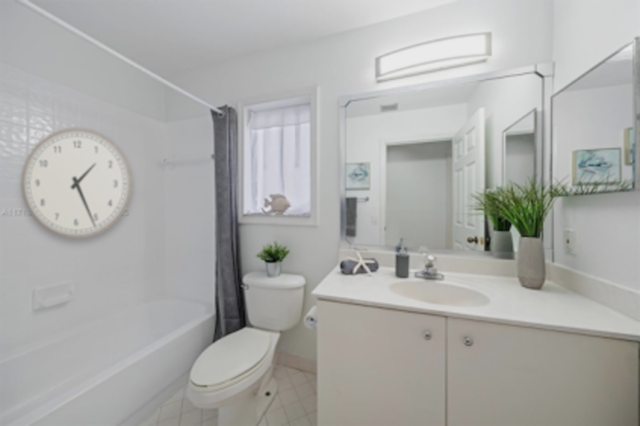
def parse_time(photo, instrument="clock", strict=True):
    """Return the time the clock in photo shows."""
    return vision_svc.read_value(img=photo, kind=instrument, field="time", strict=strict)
1:26
